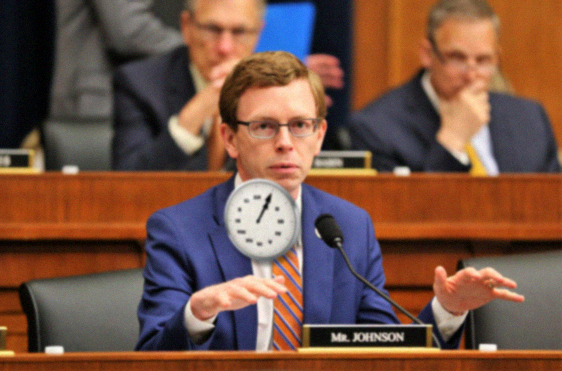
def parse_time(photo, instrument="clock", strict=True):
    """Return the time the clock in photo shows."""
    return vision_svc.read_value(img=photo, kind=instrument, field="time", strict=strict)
1:05
